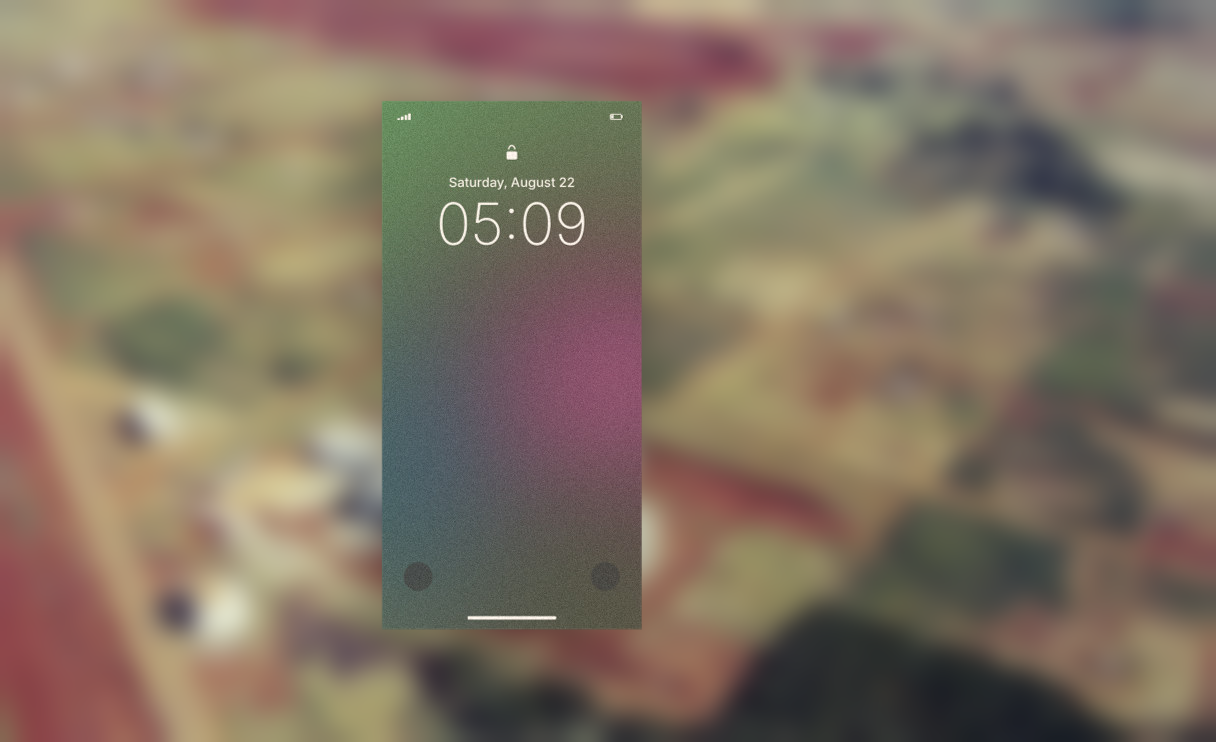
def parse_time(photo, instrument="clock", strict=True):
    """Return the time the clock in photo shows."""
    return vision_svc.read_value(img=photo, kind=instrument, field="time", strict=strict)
5:09
